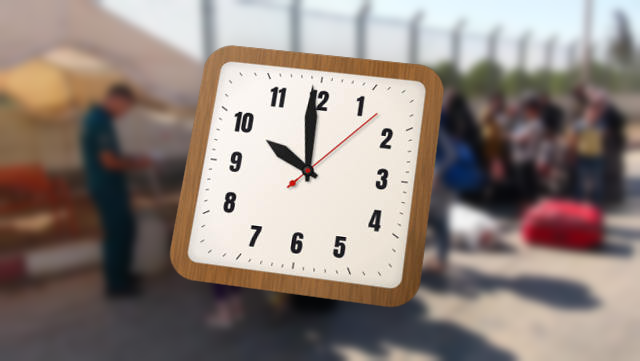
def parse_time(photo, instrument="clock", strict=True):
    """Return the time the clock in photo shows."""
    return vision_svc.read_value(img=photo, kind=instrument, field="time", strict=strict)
9:59:07
